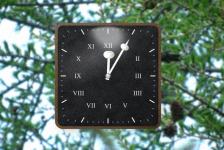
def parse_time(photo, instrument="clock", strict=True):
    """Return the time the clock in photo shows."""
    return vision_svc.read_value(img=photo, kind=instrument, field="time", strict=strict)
12:05
